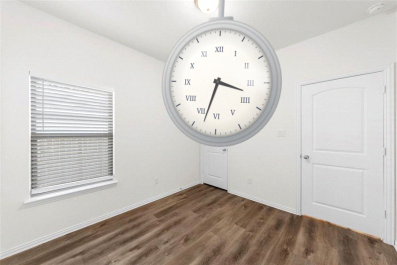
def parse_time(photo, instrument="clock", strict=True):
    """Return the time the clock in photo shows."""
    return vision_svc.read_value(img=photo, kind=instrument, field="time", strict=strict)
3:33
